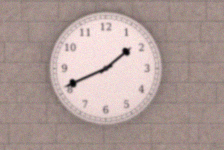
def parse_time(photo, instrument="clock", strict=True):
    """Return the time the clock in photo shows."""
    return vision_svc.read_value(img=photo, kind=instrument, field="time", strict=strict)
1:41
